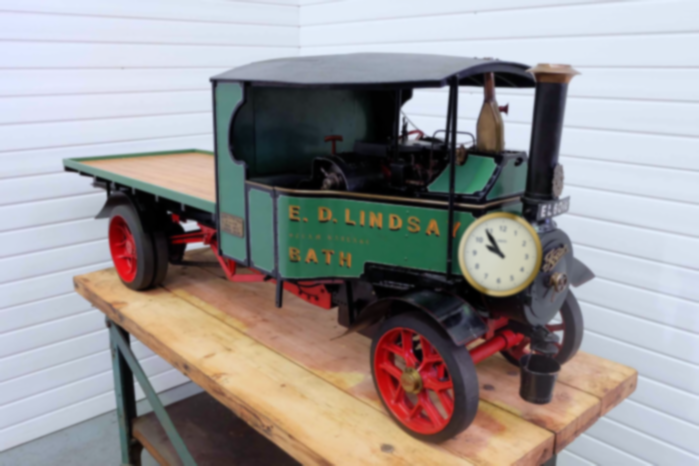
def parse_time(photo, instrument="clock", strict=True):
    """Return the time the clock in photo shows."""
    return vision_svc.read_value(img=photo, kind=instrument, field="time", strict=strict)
9:54
